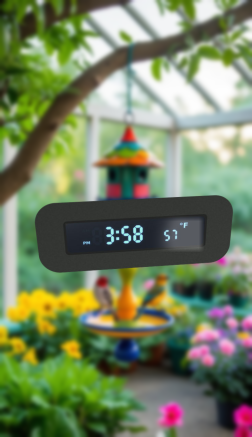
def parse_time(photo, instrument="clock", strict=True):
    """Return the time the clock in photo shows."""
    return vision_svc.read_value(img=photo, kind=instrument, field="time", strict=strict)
3:58
